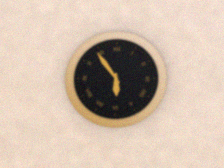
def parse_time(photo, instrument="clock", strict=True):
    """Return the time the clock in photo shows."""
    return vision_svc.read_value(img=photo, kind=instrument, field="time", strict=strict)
5:54
